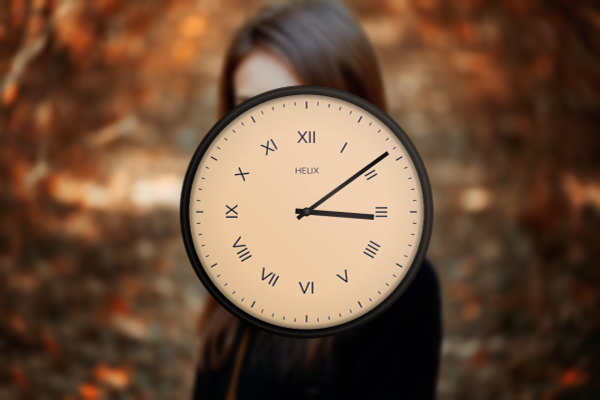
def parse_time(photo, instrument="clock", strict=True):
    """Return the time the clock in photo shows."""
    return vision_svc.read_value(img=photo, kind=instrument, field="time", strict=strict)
3:09
